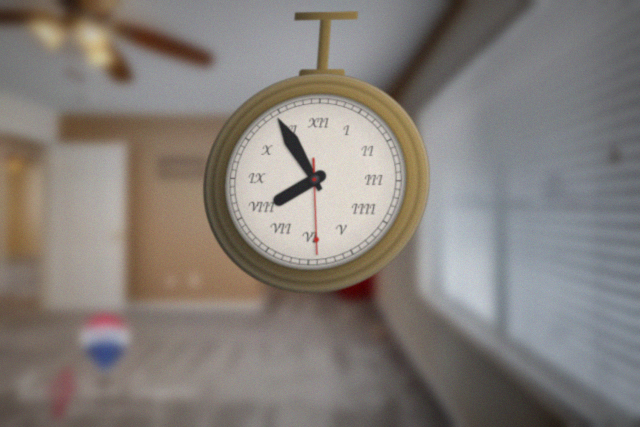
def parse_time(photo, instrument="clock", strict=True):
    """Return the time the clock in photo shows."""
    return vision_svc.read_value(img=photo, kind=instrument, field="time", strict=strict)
7:54:29
